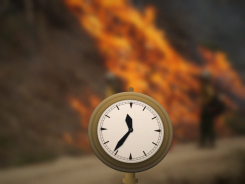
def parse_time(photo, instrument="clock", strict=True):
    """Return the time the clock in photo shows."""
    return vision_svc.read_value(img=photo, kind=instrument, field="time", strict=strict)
11:36
